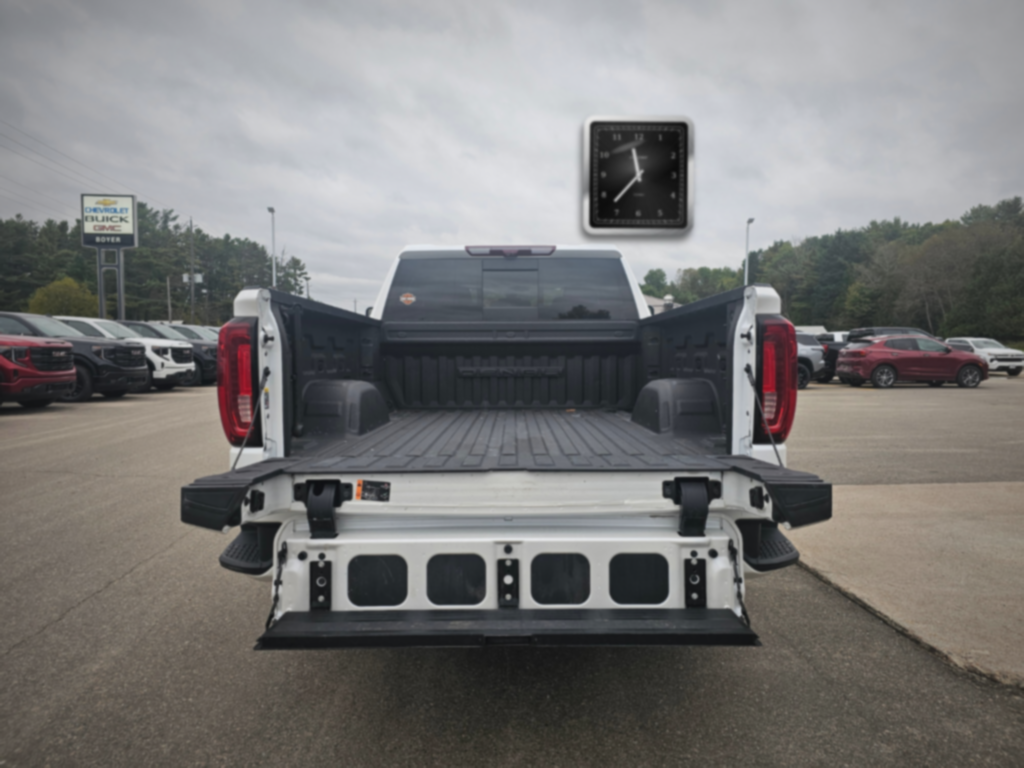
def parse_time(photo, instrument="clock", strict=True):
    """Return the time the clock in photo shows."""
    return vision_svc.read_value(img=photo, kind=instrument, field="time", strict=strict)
11:37
